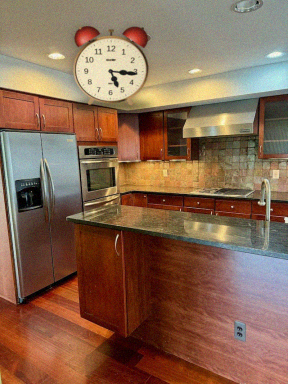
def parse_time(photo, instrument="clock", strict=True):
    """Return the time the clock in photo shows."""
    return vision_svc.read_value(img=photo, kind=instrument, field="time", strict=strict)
5:16
